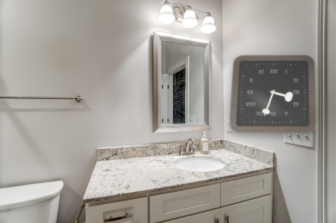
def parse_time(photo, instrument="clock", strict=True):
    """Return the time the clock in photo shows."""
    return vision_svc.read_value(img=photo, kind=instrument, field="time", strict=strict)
3:33
